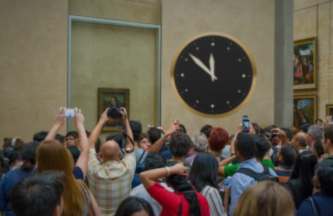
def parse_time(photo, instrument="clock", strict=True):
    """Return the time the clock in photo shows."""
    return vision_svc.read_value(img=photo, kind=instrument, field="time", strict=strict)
11:52
